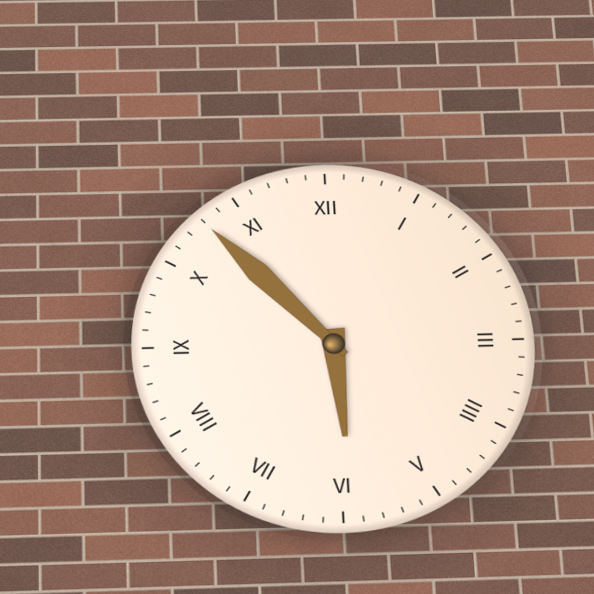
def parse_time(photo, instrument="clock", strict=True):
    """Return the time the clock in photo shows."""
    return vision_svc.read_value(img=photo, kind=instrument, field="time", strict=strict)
5:53
